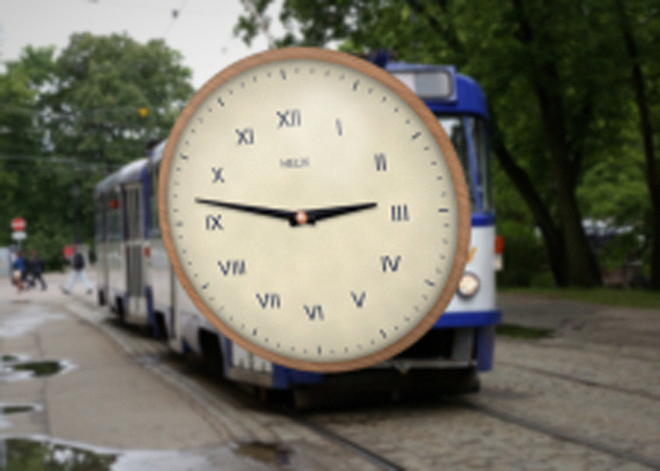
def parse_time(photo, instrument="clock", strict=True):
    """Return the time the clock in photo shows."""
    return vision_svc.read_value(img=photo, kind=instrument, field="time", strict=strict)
2:47
